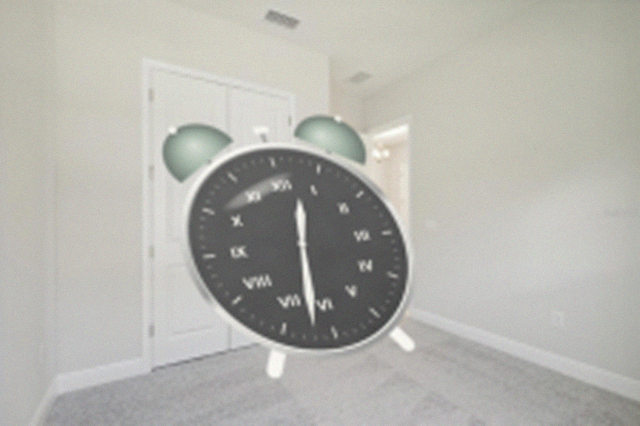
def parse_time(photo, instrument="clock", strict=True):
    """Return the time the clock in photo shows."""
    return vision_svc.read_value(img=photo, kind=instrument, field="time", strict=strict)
12:32
